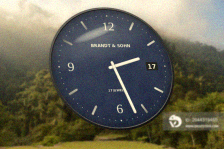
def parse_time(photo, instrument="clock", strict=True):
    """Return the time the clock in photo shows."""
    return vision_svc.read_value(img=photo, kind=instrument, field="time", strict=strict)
2:27
